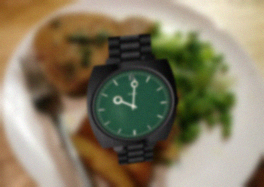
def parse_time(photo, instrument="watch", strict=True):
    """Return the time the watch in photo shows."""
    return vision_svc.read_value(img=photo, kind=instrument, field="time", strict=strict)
10:01
